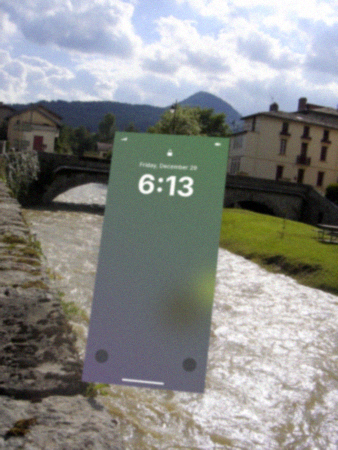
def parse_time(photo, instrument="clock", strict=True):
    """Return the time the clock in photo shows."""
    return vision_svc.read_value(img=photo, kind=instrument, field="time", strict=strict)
6:13
